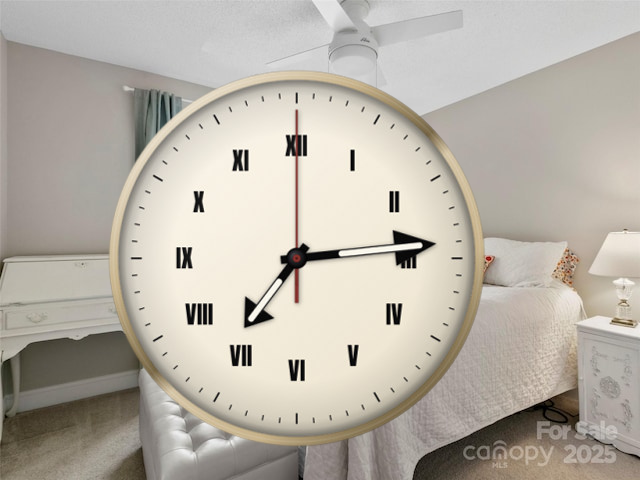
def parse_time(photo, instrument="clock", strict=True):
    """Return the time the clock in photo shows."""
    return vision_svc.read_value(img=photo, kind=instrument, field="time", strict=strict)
7:14:00
